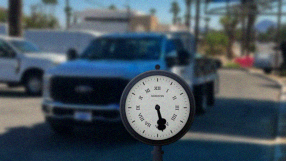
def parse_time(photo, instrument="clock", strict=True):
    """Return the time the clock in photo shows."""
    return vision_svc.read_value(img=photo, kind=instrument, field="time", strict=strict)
5:28
